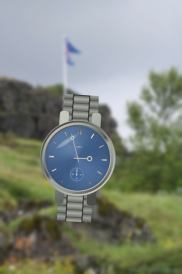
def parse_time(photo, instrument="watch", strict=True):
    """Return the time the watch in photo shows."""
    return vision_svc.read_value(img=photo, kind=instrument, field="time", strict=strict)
2:57
